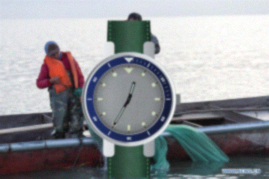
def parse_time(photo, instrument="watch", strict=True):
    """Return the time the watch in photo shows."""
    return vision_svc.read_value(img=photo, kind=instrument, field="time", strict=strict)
12:35
